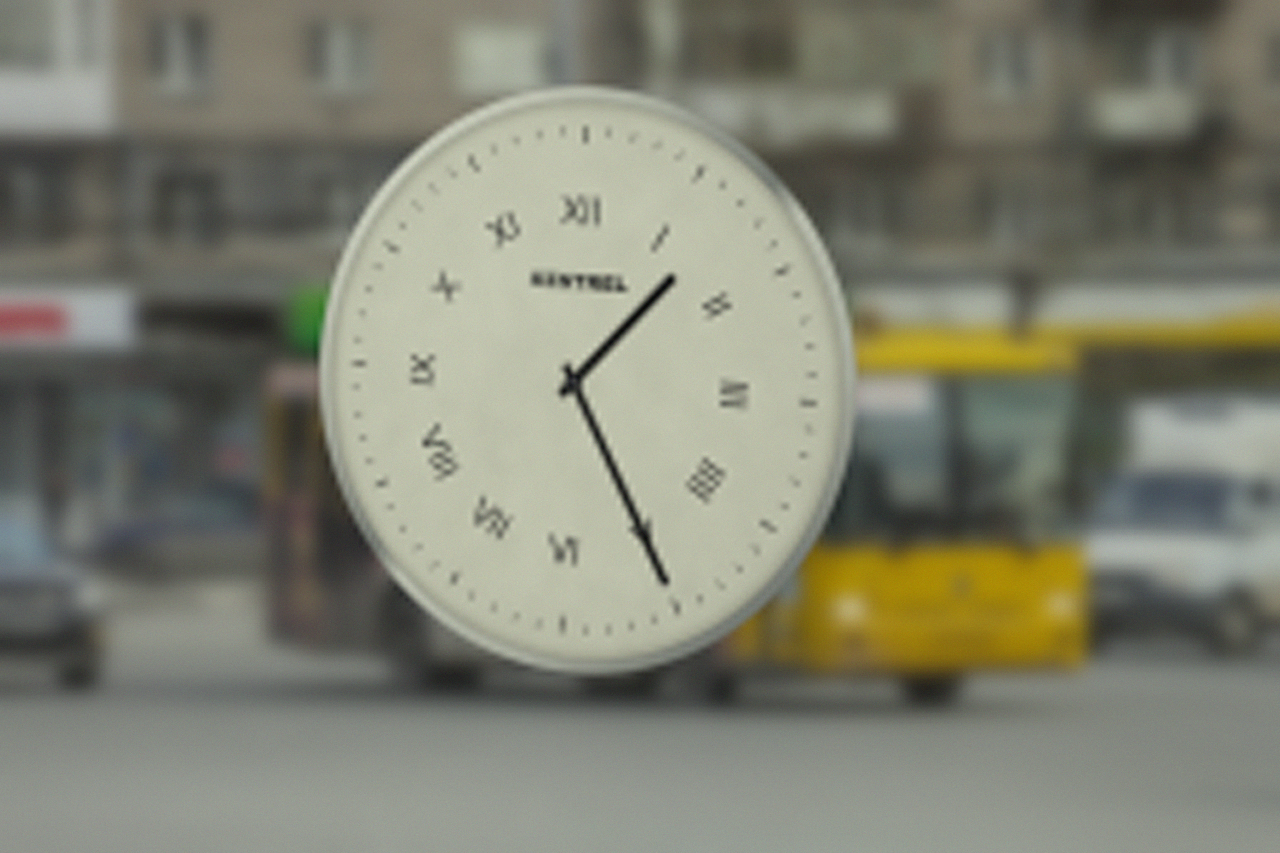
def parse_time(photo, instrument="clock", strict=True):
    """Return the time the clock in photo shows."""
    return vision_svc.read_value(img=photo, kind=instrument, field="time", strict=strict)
1:25
